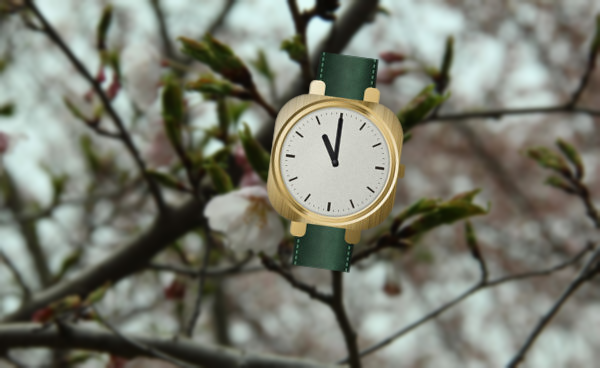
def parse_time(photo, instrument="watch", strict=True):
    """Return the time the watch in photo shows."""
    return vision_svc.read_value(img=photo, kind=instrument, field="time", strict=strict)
11:00
